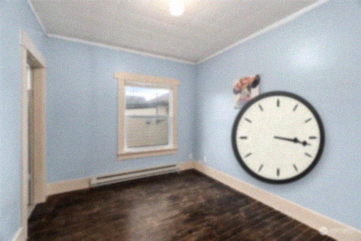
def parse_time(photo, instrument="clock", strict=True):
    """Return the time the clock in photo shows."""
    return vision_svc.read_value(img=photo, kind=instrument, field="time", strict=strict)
3:17
